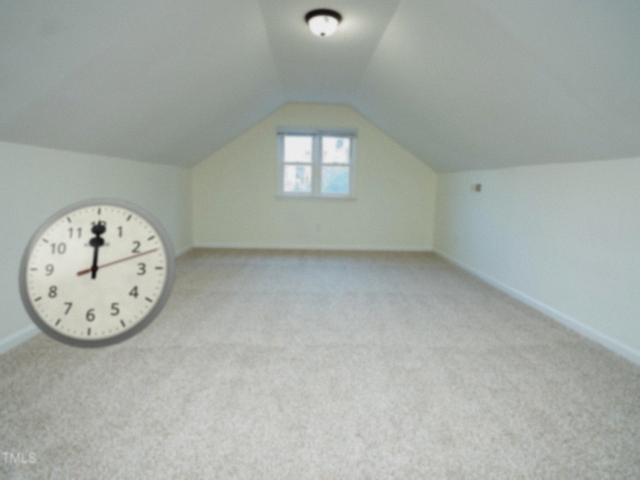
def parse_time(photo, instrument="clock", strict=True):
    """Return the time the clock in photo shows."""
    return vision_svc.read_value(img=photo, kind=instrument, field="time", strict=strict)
12:00:12
